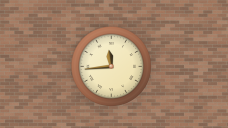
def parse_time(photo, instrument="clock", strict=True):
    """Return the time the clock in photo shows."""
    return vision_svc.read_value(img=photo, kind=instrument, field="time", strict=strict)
11:44
